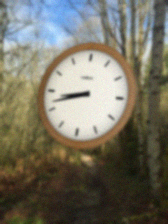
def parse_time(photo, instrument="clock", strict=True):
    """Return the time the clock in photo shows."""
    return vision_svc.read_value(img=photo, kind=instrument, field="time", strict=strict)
8:42
